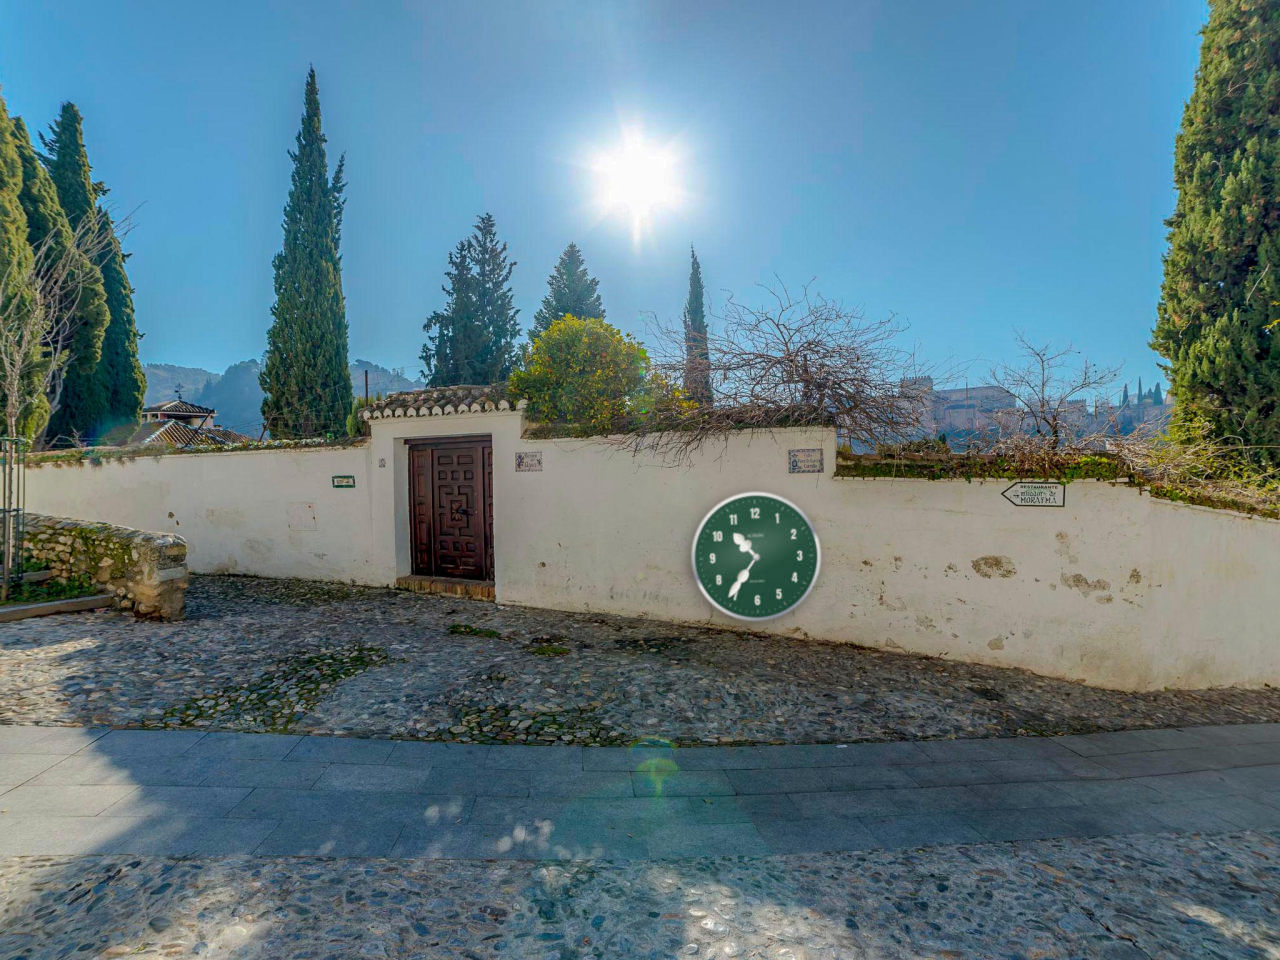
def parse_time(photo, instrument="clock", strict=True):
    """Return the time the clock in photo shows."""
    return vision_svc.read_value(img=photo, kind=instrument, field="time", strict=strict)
10:36
